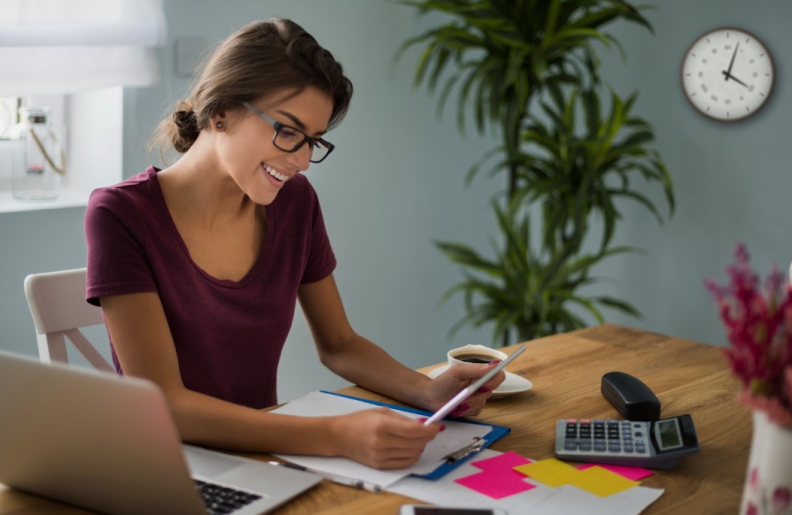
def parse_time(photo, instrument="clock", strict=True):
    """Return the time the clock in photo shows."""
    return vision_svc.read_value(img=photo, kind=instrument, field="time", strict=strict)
4:03
